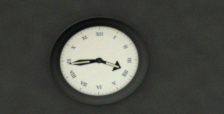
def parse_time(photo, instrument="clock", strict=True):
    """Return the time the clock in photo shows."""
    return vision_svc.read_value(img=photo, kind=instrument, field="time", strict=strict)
3:44
